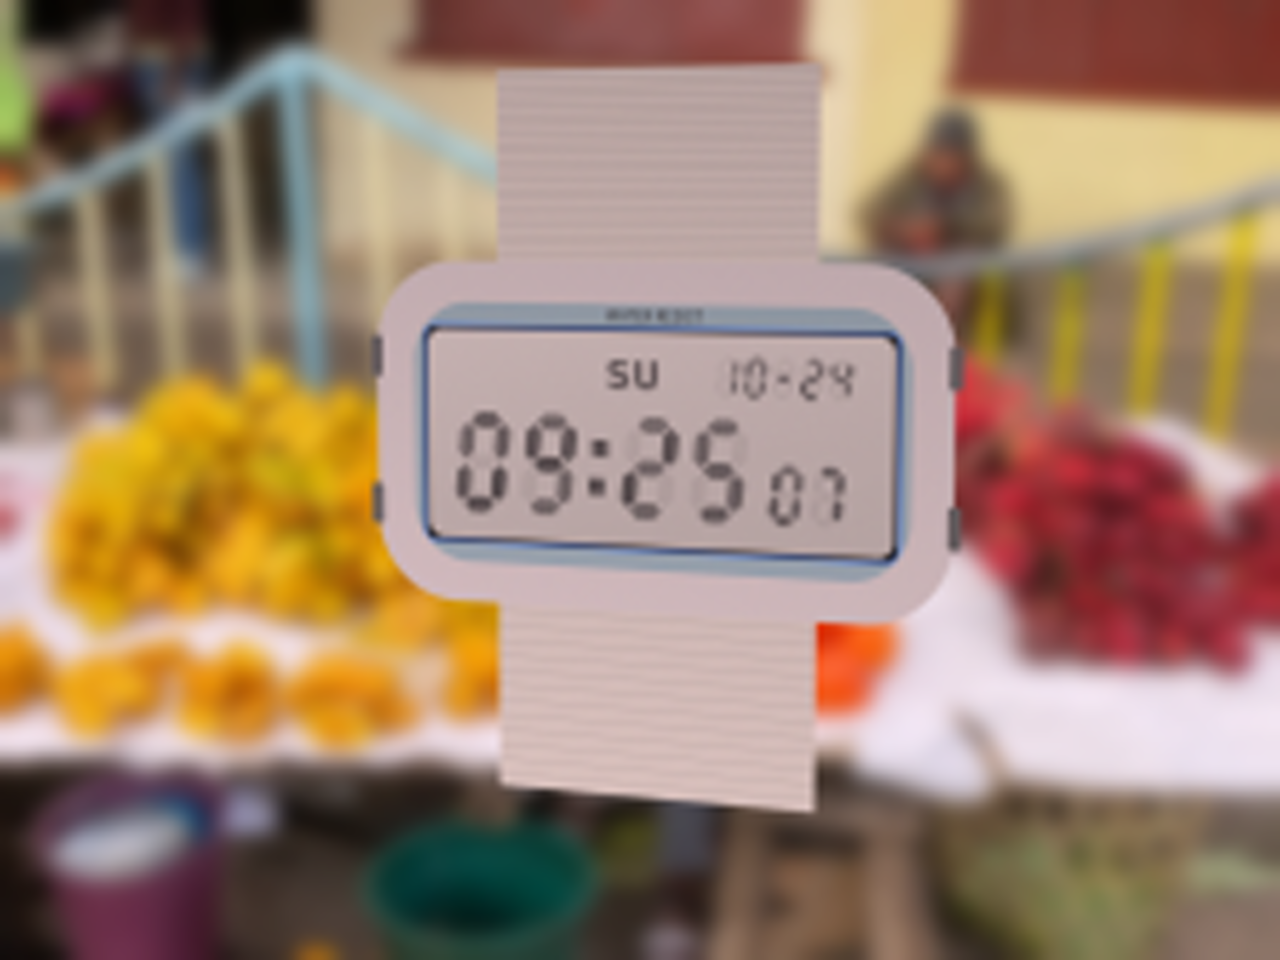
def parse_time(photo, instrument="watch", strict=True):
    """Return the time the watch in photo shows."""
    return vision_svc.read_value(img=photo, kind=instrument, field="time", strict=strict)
9:25:07
